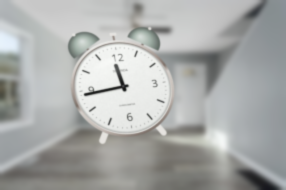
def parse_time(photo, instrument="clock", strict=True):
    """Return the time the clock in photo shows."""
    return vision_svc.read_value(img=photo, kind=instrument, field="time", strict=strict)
11:44
